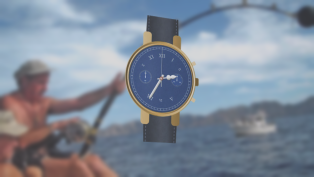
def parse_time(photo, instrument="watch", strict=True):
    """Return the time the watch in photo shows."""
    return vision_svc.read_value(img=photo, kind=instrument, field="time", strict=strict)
2:35
